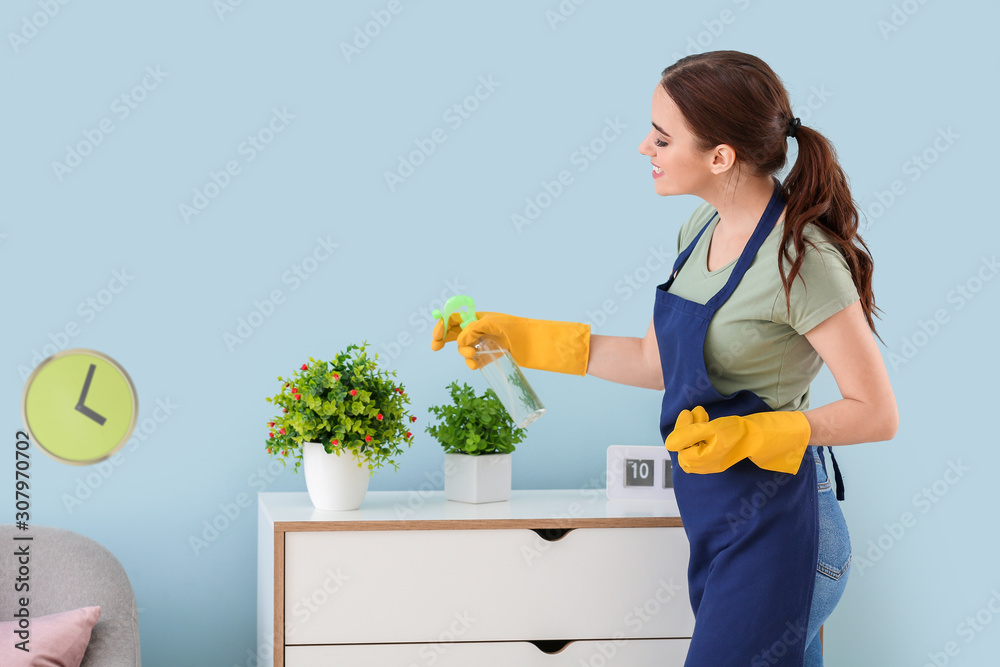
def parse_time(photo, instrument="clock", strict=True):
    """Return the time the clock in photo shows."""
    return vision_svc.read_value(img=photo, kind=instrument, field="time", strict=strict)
4:03
